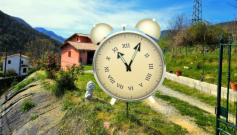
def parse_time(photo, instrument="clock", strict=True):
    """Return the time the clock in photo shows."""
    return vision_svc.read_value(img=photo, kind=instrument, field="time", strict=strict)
11:05
